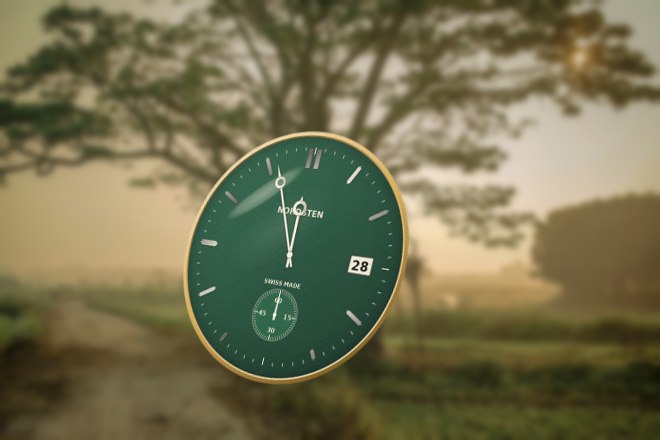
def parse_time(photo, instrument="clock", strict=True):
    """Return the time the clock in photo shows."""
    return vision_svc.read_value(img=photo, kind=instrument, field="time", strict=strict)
11:56
